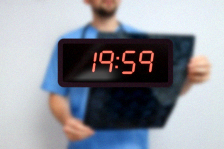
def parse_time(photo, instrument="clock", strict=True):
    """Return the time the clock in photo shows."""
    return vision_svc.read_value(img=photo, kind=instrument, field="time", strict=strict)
19:59
